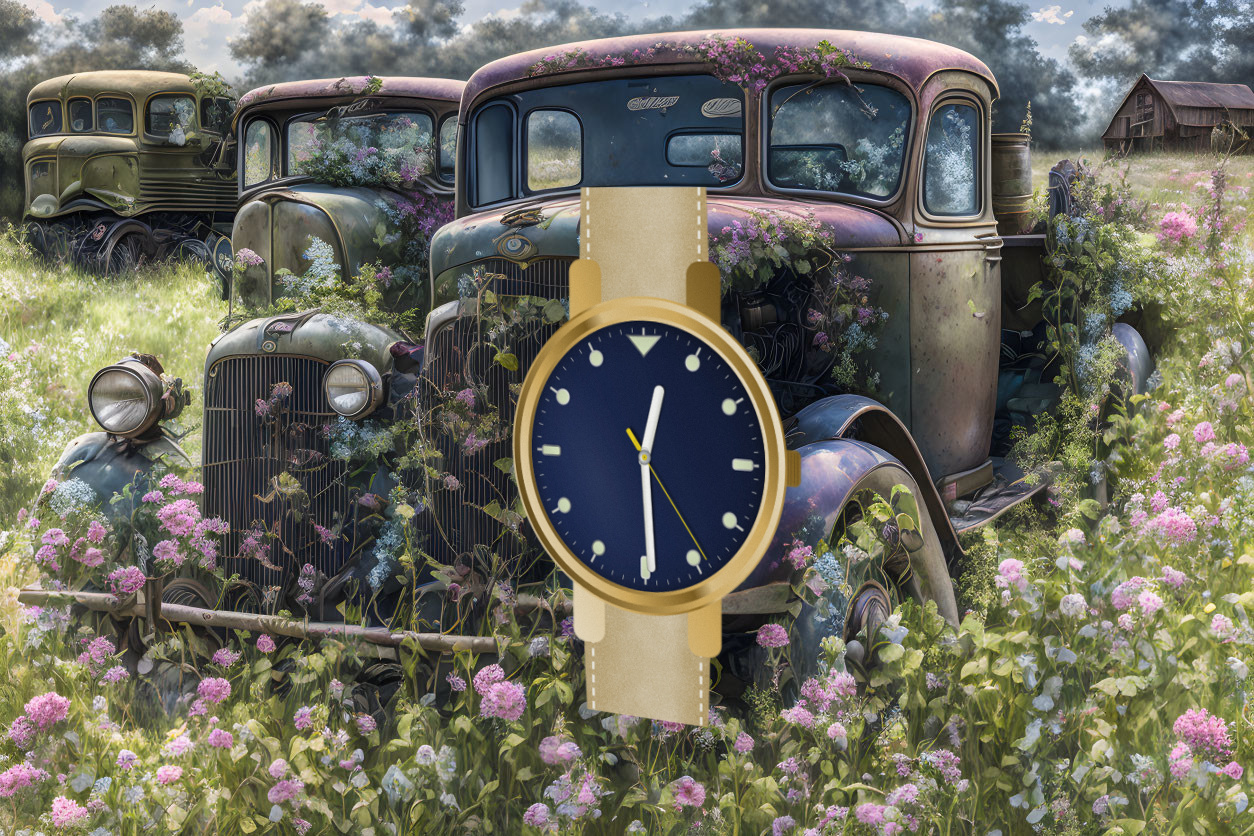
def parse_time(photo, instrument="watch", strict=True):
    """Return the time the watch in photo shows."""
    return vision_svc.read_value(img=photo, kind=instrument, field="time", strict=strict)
12:29:24
